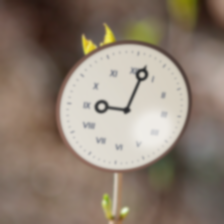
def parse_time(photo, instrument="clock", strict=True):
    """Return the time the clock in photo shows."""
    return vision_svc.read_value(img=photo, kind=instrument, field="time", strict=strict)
9:02
